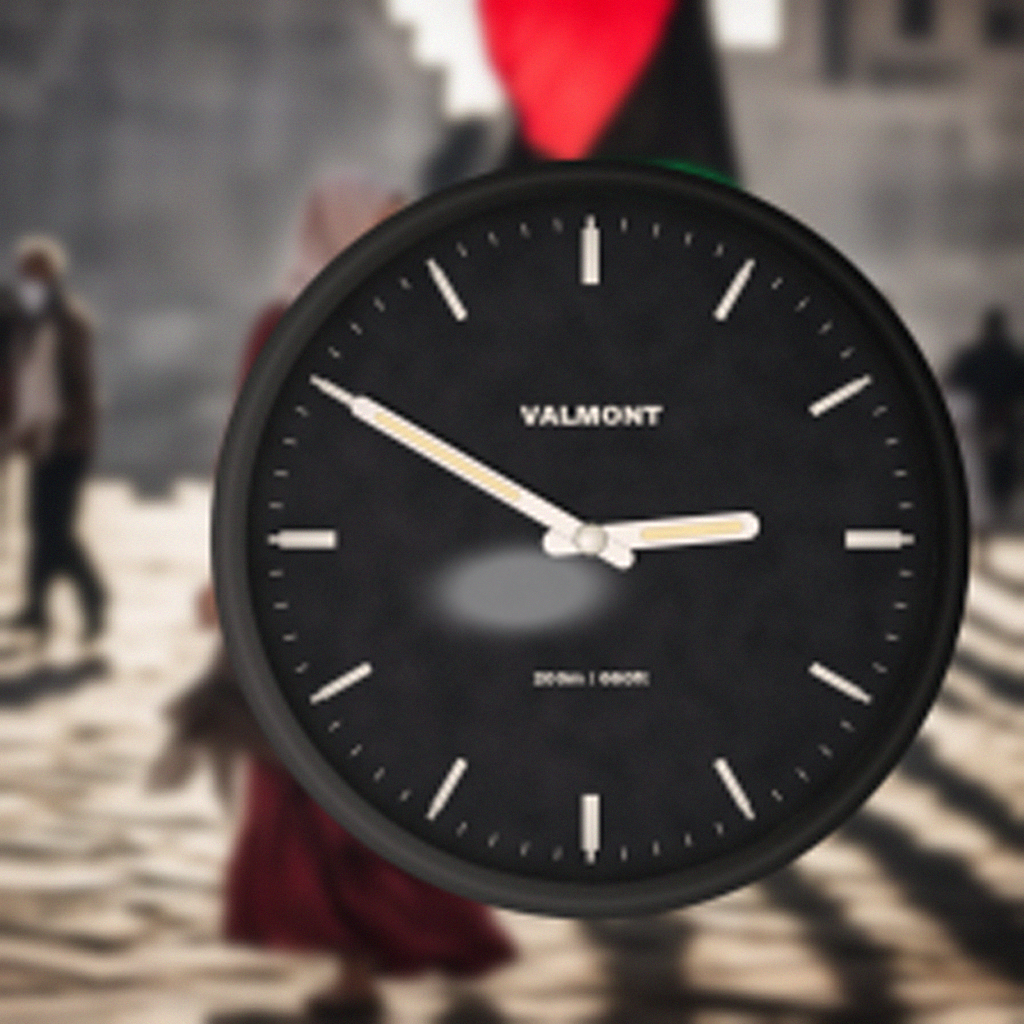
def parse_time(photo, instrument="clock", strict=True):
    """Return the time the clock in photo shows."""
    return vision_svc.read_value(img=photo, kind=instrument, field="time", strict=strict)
2:50
